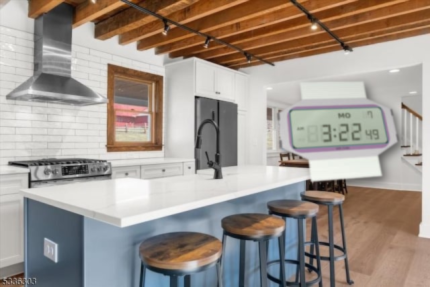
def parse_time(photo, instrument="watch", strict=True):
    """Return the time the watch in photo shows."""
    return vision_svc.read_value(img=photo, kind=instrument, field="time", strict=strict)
3:22:49
